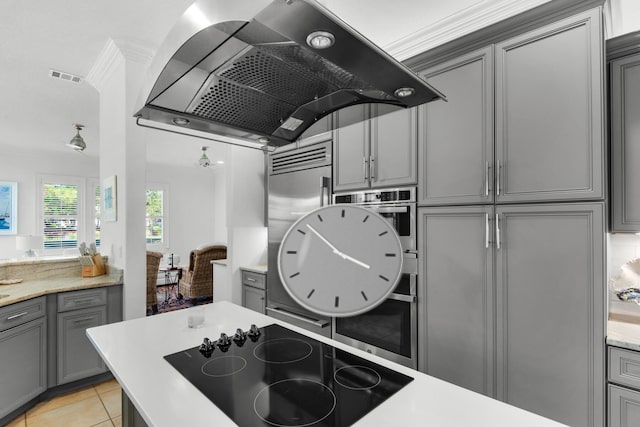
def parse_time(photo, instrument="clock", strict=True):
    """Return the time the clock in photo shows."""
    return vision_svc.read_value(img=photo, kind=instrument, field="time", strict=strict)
3:52
